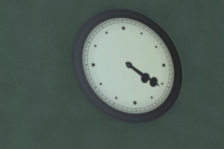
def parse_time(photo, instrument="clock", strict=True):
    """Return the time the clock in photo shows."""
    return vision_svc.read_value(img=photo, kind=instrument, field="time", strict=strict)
4:21
